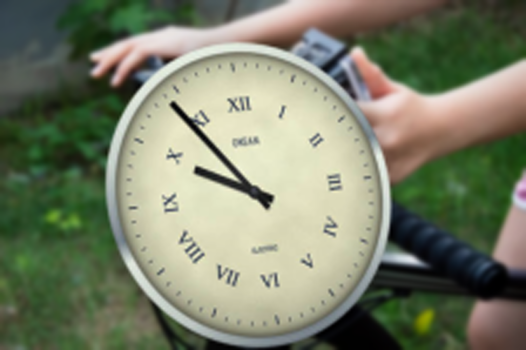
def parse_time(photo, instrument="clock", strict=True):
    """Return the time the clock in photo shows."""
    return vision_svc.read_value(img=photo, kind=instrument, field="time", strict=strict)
9:54
